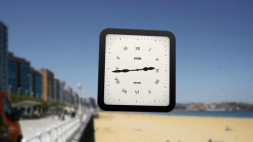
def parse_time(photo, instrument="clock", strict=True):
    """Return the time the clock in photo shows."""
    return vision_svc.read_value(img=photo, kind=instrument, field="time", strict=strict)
2:44
